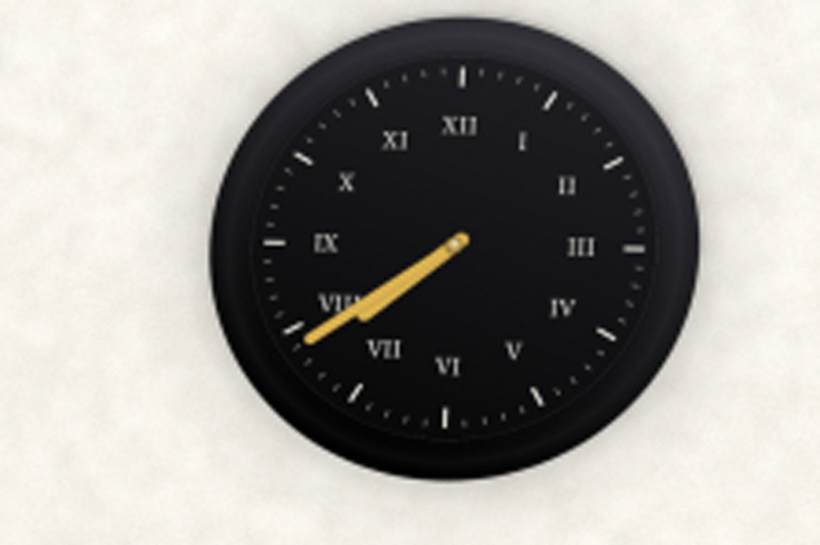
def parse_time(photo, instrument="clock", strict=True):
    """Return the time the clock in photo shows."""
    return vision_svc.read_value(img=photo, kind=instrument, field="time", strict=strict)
7:39
